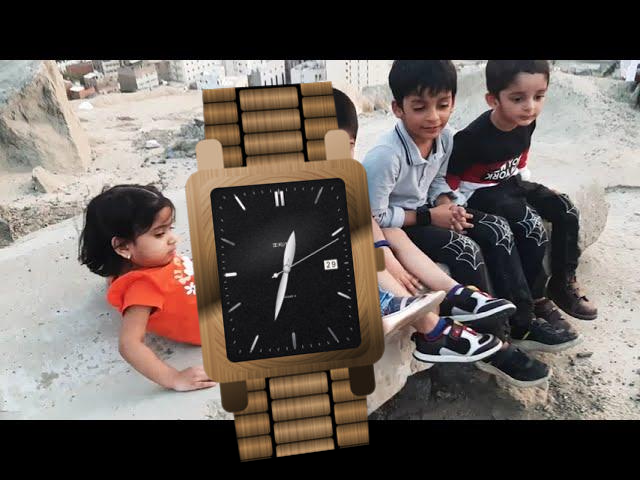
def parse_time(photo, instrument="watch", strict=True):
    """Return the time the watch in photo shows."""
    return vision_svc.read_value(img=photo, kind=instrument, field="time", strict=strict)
12:33:11
